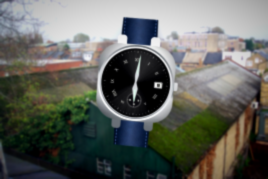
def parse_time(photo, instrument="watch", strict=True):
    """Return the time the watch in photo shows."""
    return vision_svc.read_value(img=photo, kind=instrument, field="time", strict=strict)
6:01
